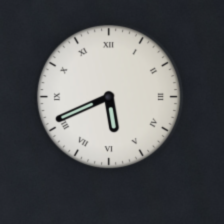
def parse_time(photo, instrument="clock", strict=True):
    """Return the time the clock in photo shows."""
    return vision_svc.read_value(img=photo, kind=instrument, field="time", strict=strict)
5:41
